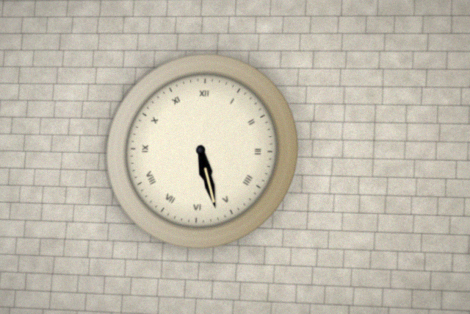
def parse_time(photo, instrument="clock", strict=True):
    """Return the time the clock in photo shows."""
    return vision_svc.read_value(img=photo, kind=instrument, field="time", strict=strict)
5:27
